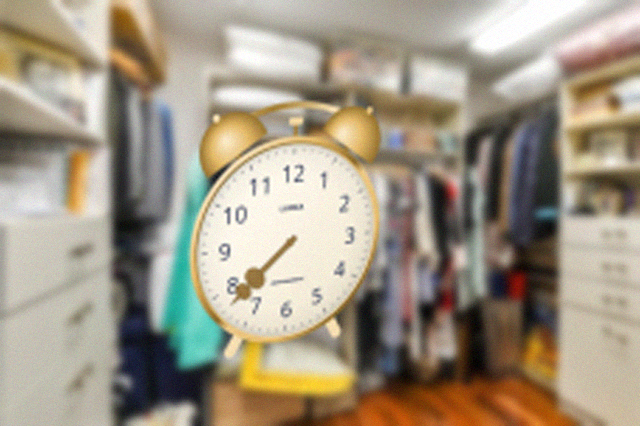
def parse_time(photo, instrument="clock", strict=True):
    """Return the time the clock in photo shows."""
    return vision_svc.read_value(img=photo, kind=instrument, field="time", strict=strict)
7:38
